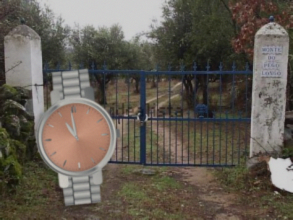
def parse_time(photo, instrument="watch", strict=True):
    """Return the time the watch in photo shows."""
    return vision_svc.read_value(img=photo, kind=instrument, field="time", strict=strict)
10:59
